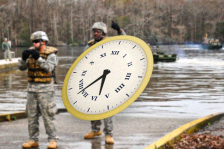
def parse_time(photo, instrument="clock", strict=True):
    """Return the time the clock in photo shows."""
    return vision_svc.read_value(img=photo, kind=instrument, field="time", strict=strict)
5:37
